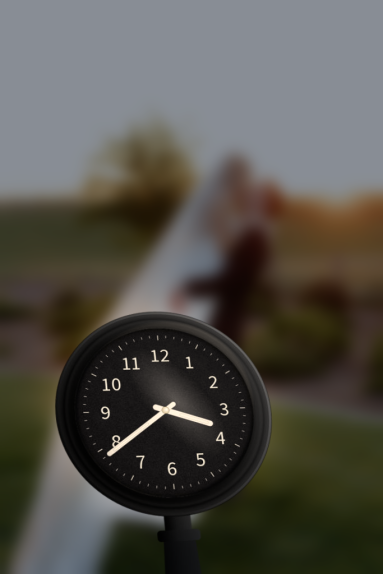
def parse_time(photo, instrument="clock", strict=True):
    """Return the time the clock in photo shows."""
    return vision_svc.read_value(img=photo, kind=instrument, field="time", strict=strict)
3:39
